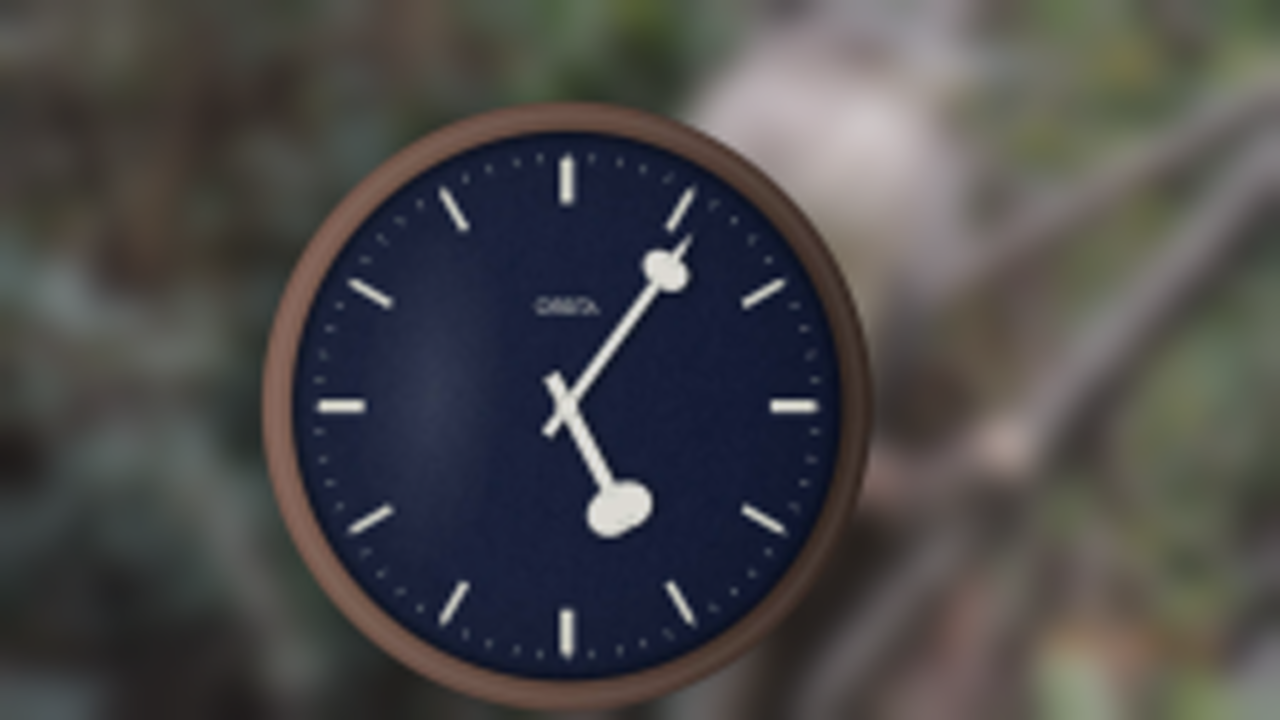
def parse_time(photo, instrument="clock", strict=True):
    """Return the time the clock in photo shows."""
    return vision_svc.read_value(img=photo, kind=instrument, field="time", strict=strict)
5:06
